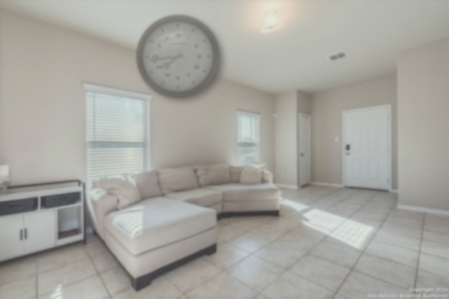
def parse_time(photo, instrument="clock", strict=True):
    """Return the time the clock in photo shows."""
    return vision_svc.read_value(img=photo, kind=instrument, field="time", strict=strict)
7:44
